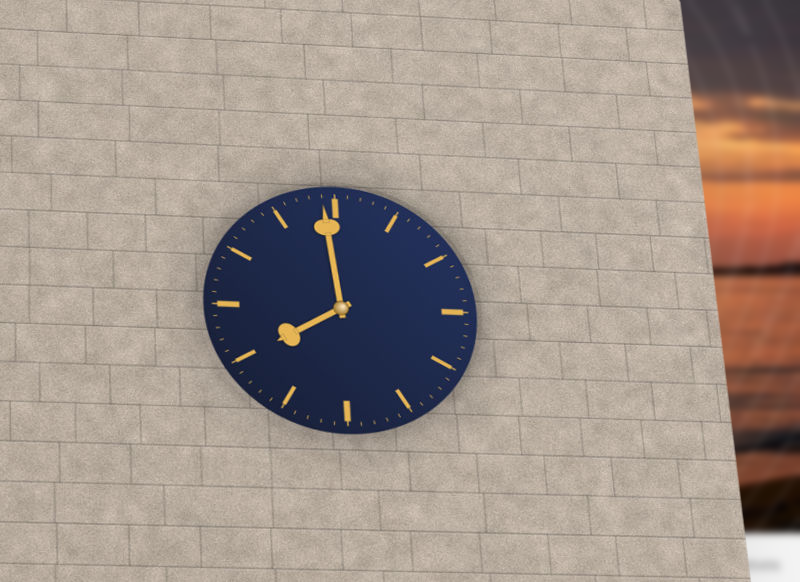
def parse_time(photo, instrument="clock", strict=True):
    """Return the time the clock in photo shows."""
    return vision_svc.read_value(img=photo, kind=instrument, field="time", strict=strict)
7:59
